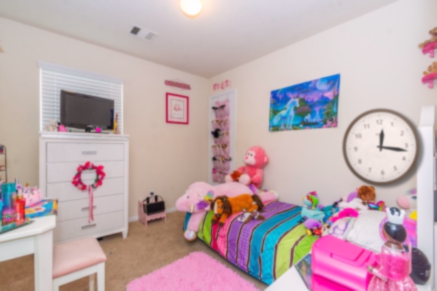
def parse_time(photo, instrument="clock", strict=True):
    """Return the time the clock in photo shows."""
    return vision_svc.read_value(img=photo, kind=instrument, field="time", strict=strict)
12:17
